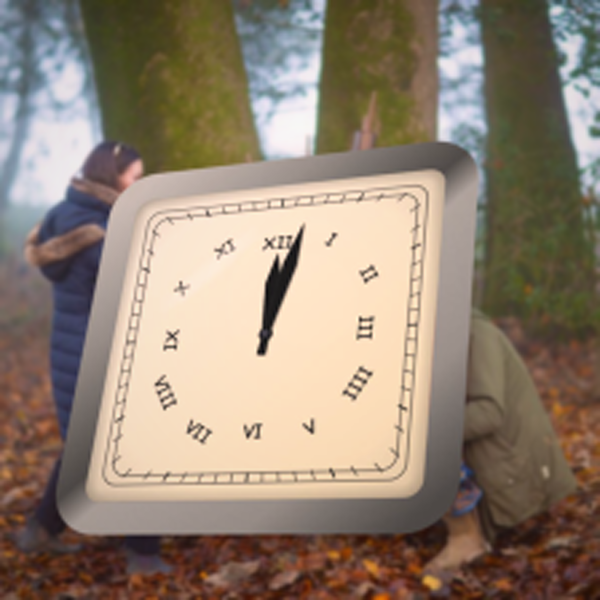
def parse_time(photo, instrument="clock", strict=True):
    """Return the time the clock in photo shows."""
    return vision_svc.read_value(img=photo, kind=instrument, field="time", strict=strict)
12:02
